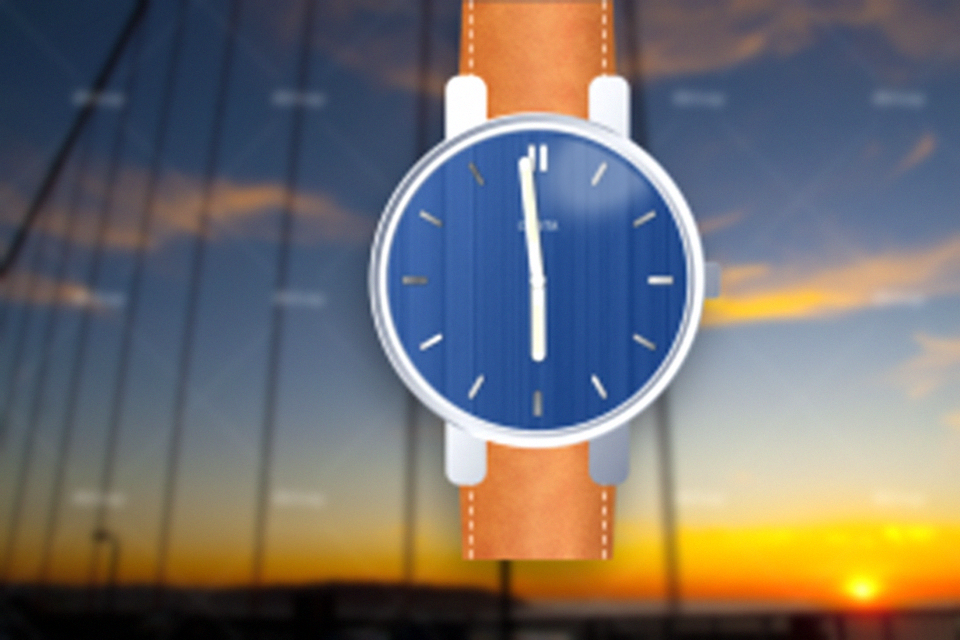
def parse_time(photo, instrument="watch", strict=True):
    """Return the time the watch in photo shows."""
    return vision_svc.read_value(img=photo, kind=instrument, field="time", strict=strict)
5:59
